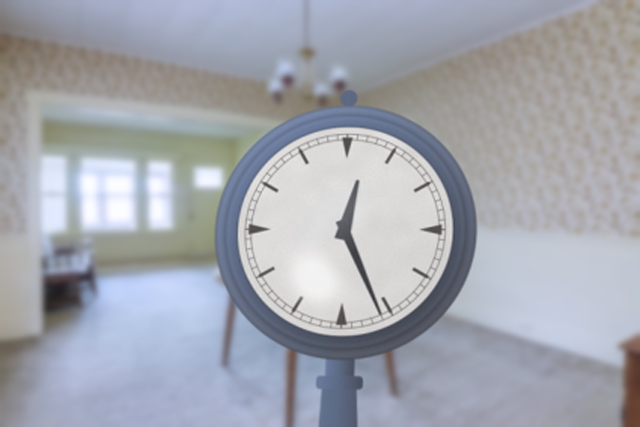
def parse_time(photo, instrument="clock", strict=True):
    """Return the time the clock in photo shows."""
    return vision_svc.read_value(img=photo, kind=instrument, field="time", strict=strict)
12:26
